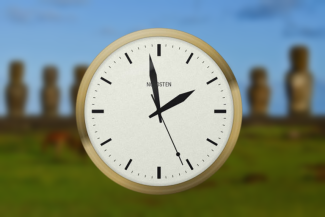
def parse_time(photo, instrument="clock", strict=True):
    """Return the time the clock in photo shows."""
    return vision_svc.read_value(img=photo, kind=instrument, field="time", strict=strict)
1:58:26
